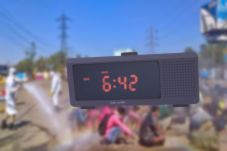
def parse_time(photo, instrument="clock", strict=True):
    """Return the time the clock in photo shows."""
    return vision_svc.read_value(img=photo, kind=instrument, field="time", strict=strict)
6:42
